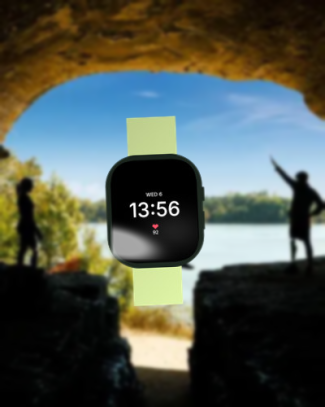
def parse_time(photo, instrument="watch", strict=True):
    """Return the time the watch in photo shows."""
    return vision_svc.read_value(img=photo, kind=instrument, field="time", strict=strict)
13:56
